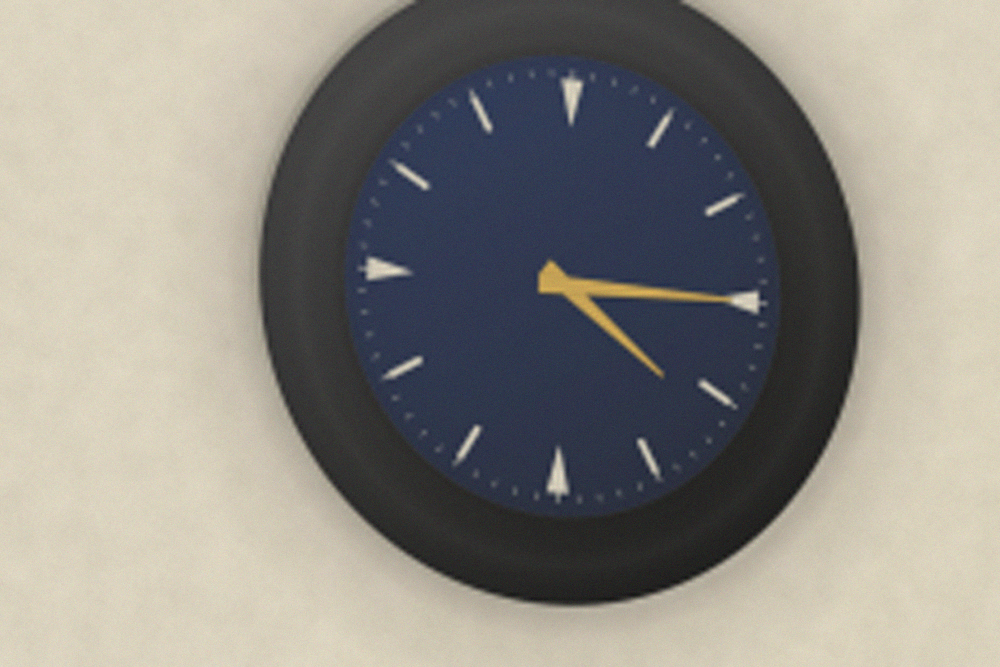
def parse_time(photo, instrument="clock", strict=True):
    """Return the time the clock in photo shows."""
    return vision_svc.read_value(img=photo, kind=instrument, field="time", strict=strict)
4:15
